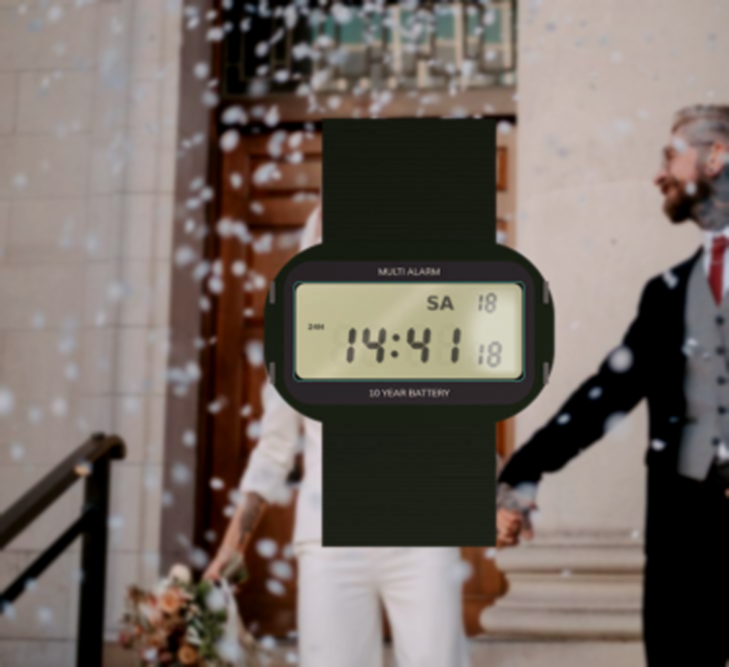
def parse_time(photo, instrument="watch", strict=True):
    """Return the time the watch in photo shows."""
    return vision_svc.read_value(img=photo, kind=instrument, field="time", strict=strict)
14:41:18
